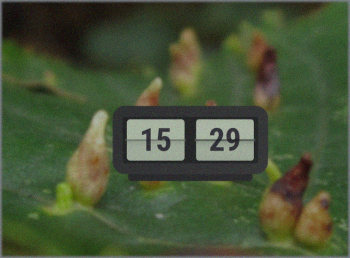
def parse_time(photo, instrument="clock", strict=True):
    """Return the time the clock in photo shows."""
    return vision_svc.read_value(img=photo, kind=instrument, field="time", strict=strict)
15:29
